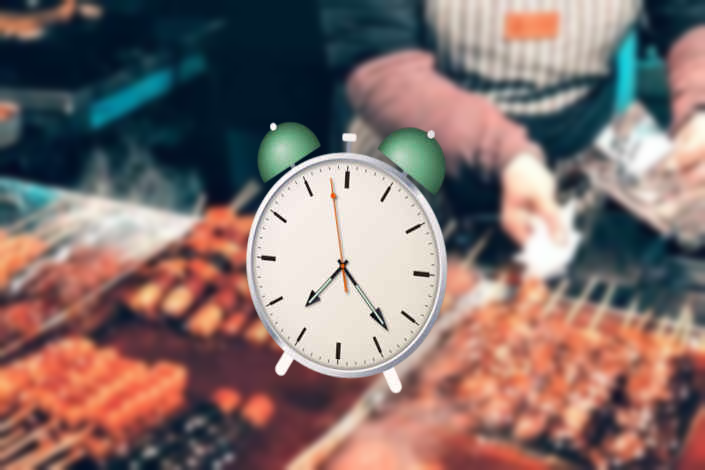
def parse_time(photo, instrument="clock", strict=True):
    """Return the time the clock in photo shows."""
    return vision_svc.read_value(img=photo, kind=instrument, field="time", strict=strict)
7:22:58
